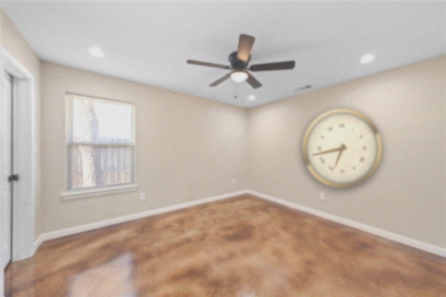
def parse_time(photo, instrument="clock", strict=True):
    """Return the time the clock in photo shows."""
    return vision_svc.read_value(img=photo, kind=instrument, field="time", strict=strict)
6:43
